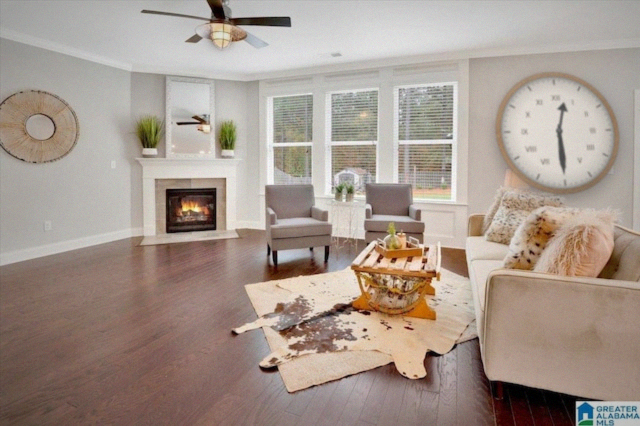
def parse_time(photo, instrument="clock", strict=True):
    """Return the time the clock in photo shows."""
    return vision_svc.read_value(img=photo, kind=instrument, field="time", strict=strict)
12:30
